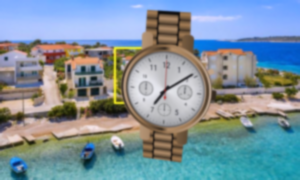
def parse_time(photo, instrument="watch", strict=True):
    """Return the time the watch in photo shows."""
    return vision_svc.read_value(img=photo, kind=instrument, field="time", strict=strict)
7:09
